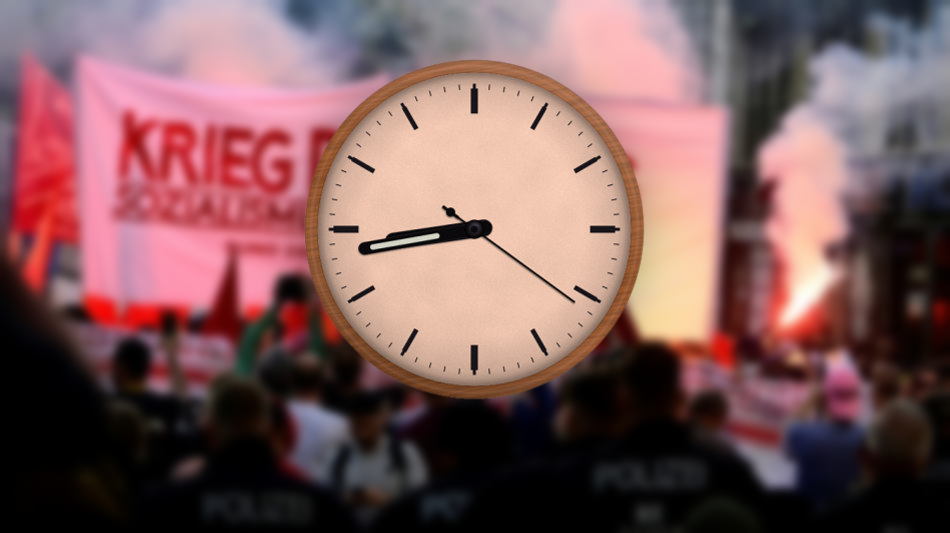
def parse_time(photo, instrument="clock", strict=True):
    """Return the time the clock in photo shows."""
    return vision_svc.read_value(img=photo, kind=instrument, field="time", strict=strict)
8:43:21
